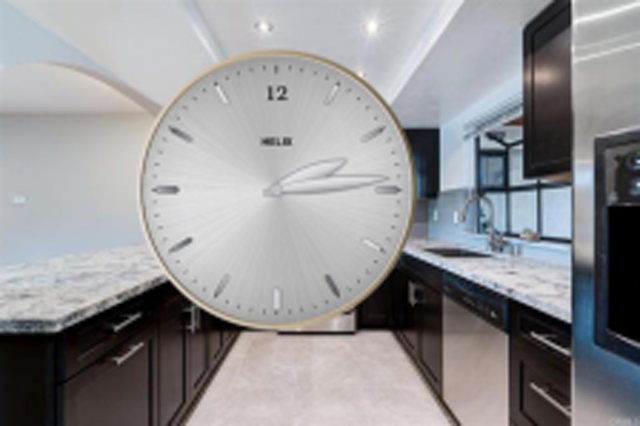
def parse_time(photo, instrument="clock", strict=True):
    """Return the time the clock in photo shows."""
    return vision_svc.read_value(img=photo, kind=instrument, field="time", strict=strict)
2:14
